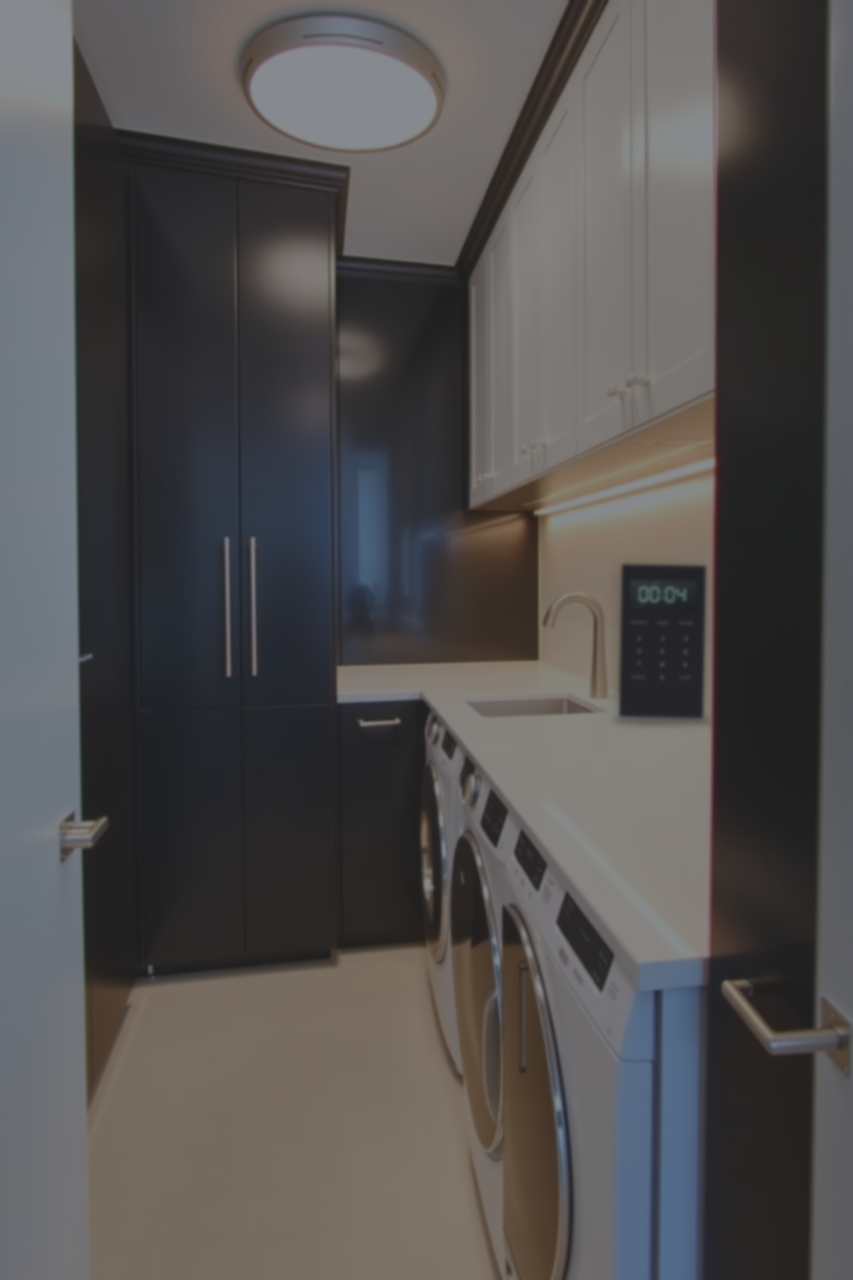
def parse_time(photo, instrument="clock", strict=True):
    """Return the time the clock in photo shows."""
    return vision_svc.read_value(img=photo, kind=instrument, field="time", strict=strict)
0:04
